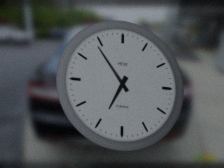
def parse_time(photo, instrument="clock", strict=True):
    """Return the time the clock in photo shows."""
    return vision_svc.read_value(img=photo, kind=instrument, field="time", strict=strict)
6:54
